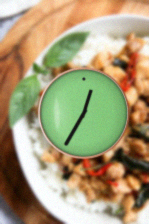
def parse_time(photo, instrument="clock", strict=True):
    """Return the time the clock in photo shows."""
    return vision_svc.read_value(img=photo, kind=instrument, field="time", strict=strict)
12:35
